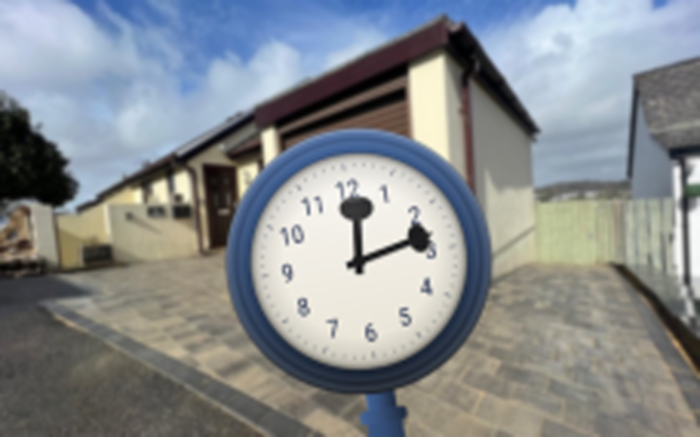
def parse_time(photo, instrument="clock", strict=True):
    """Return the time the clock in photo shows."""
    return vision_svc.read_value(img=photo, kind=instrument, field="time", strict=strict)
12:13
